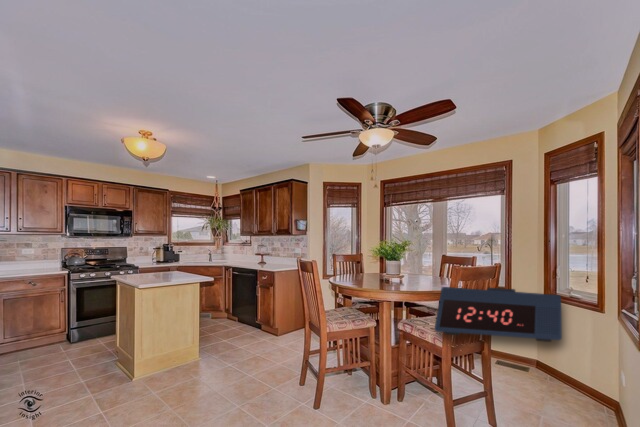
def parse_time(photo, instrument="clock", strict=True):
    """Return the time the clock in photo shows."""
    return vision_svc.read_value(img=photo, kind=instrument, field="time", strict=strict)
12:40
